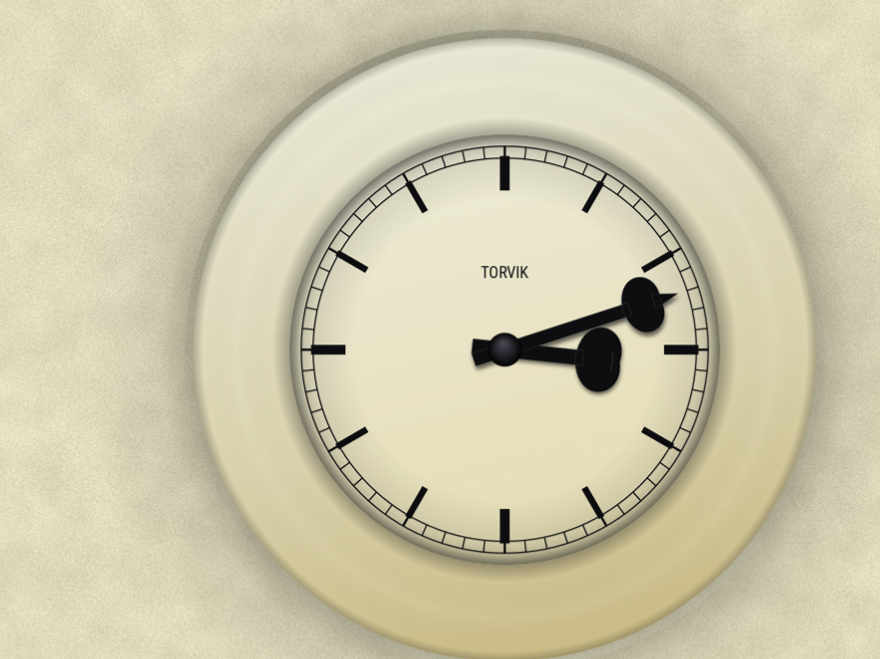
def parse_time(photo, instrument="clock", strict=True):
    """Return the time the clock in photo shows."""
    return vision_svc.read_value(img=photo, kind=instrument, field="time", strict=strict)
3:12
